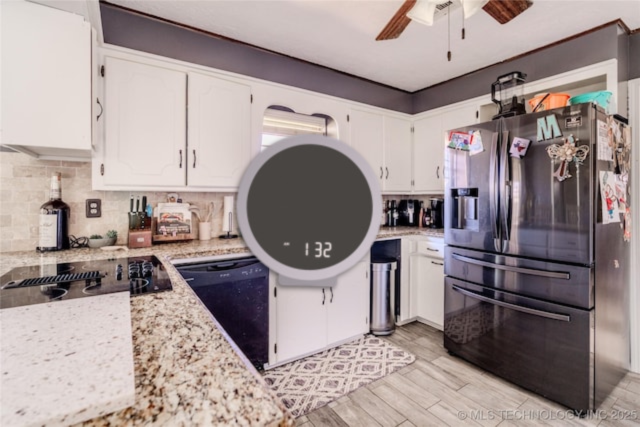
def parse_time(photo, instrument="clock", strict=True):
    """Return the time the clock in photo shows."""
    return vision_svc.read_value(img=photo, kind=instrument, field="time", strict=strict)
1:32
